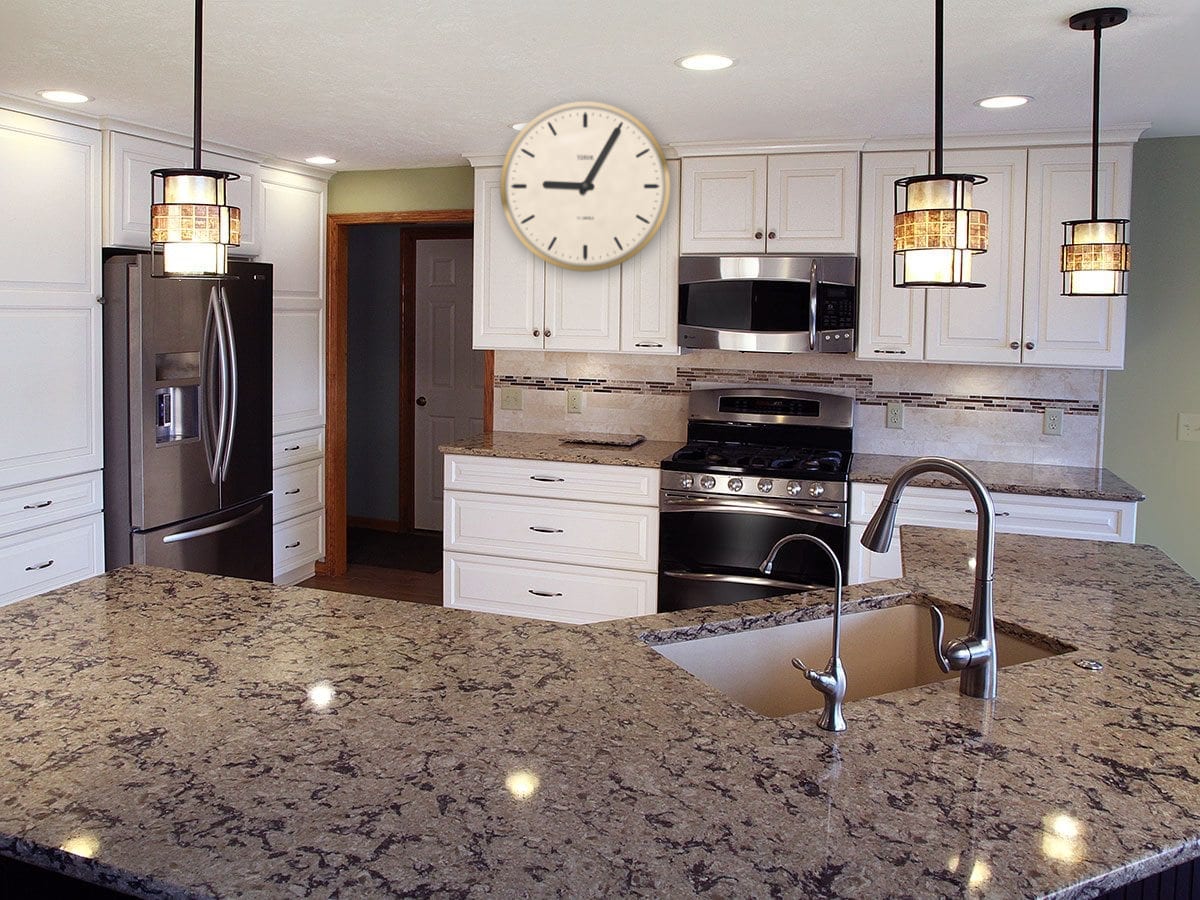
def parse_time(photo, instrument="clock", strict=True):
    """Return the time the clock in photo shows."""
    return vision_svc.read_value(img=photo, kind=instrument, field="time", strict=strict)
9:05
